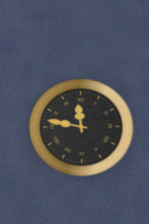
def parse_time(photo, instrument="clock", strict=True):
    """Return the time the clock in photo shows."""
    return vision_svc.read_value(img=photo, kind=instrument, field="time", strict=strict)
11:47
